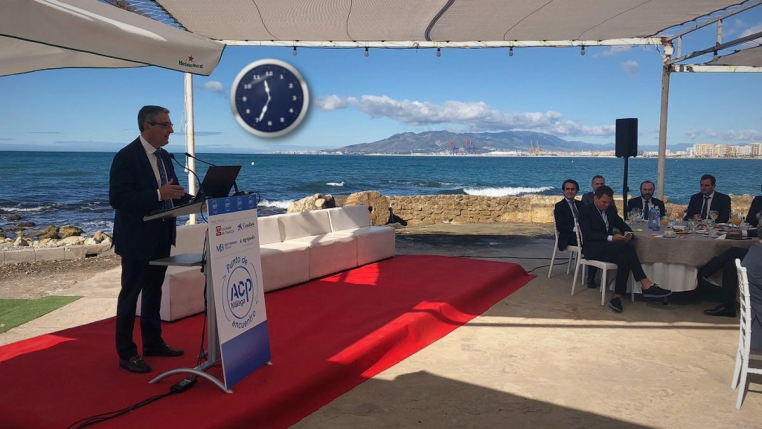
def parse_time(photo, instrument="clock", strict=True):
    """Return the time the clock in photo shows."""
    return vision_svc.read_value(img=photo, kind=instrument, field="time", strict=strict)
11:34
